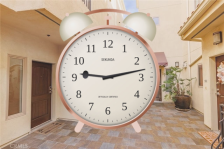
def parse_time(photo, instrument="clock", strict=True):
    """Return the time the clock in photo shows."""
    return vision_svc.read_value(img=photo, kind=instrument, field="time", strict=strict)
9:13
